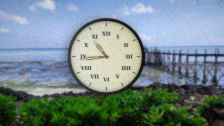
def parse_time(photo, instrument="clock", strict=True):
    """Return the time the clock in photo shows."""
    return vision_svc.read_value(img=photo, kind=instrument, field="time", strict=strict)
10:44
